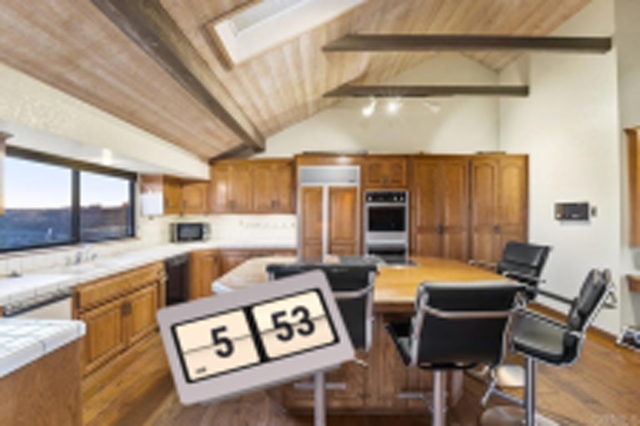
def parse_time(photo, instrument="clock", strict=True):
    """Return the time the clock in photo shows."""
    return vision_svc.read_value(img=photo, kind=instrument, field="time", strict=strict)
5:53
